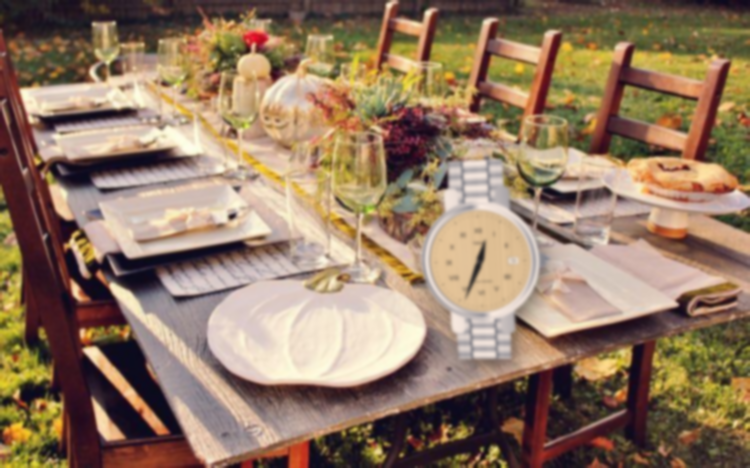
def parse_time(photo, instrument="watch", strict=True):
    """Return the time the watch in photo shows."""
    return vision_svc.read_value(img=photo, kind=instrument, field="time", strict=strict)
12:34
